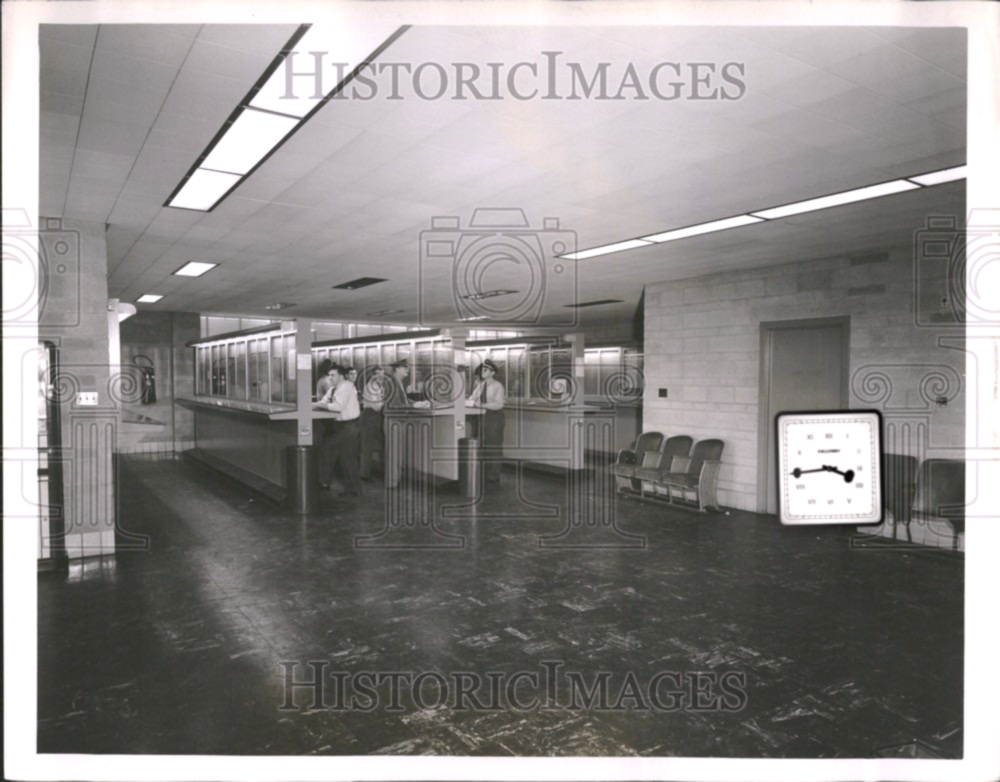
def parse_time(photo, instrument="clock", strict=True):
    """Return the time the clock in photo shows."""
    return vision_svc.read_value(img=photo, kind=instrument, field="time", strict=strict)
3:44
